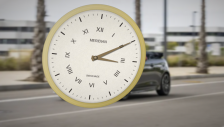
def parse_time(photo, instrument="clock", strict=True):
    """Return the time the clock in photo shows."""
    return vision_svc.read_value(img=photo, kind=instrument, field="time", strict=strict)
3:10
